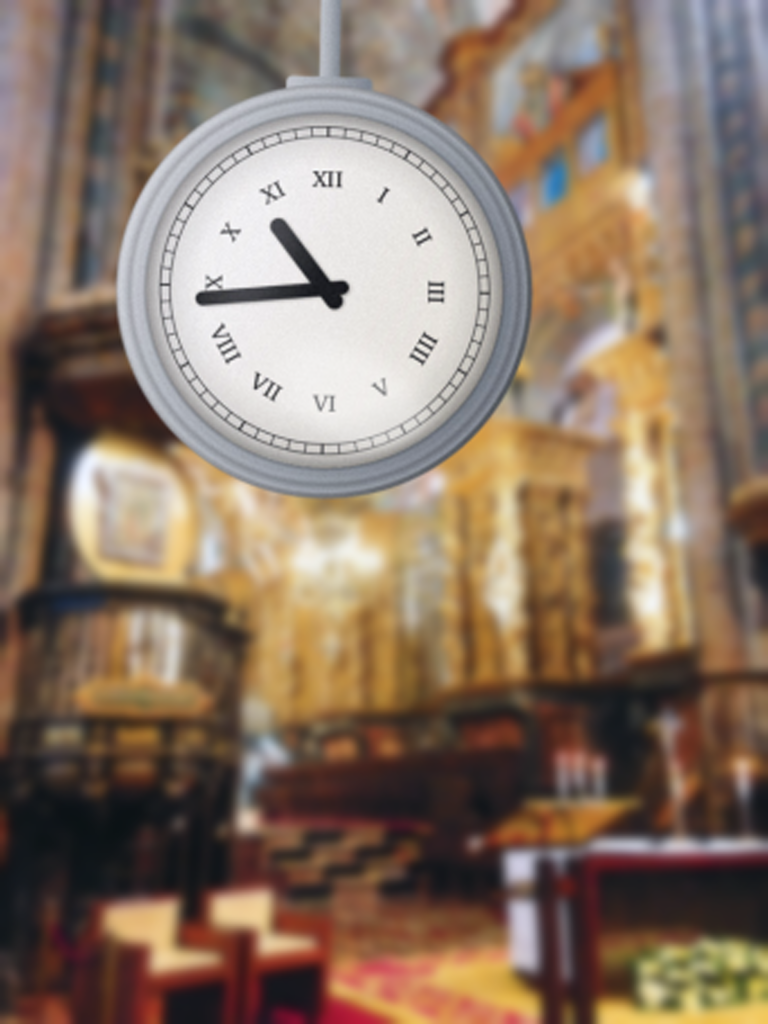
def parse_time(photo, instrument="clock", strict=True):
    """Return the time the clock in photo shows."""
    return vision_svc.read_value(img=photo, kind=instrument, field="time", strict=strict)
10:44
